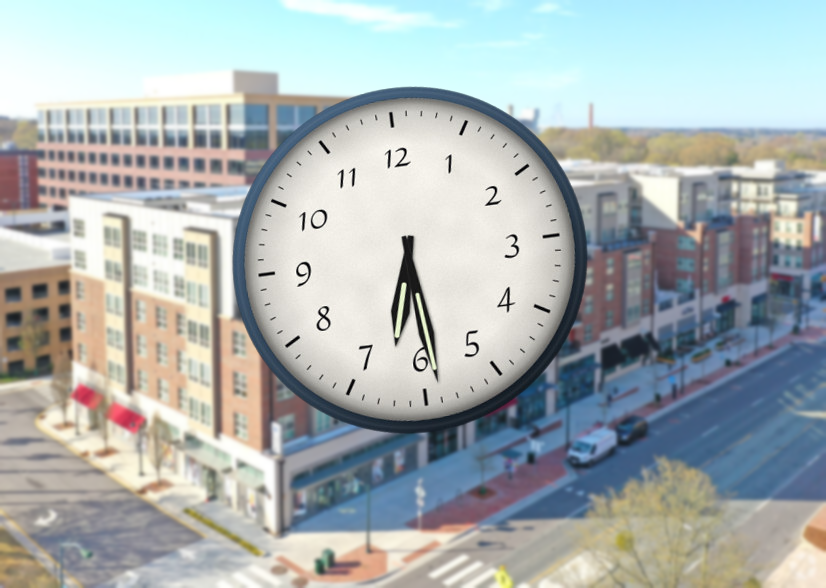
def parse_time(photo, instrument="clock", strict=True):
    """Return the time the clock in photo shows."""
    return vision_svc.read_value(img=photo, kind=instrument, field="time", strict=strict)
6:29
